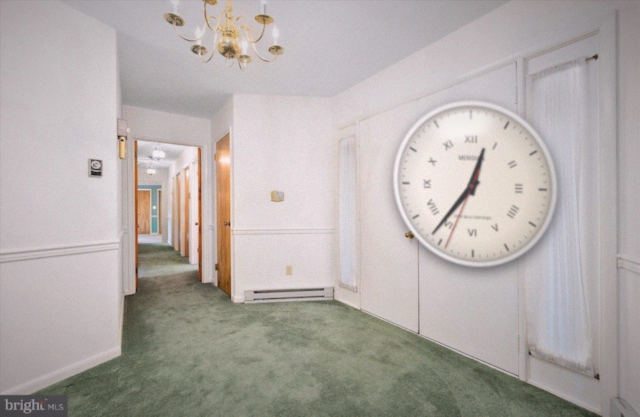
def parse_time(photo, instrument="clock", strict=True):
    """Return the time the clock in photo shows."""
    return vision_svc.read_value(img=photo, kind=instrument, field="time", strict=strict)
12:36:34
